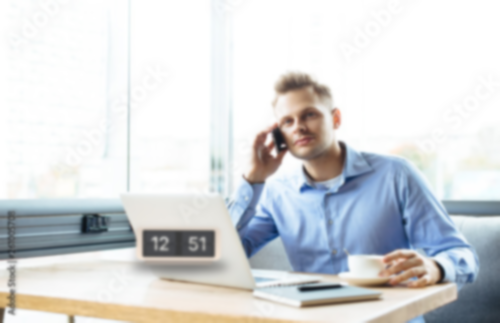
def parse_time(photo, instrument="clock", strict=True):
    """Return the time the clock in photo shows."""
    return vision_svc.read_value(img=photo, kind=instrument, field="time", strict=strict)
12:51
